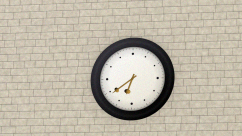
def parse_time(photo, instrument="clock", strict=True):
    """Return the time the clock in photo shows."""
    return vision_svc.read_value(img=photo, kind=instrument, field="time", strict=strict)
6:39
